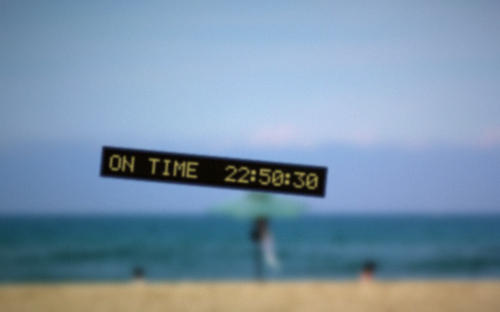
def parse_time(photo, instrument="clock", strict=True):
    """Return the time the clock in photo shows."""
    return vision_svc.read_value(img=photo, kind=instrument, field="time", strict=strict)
22:50:30
